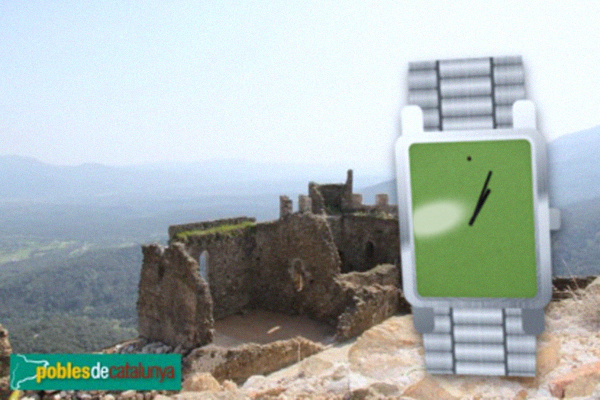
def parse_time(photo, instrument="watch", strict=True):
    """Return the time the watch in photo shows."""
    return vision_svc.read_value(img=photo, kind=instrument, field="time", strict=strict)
1:04
